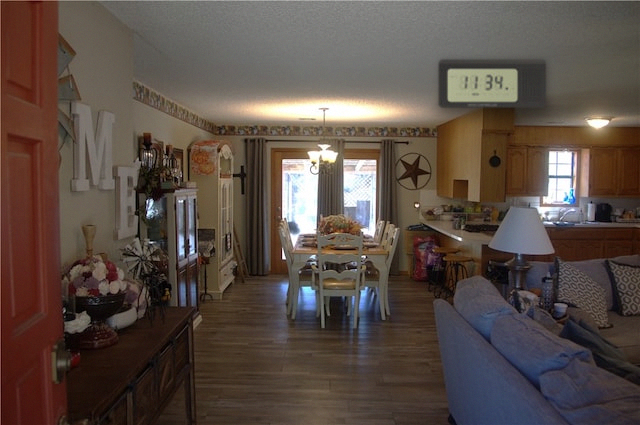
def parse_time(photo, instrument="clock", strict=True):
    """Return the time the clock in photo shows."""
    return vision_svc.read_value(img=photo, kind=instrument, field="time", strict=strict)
11:34
